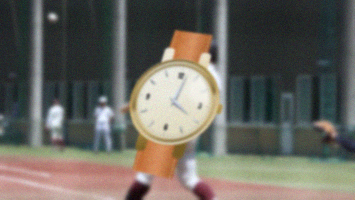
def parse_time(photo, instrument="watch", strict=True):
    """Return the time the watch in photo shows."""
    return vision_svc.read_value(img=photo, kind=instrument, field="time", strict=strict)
4:02
